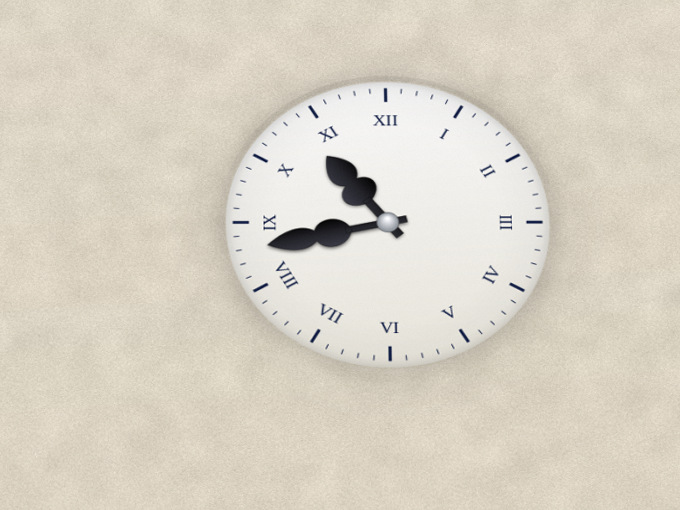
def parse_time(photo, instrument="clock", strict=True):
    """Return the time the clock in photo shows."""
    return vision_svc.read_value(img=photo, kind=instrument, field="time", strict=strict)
10:43
